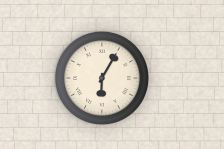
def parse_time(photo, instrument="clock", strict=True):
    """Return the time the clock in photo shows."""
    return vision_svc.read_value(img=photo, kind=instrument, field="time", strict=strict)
6:05
